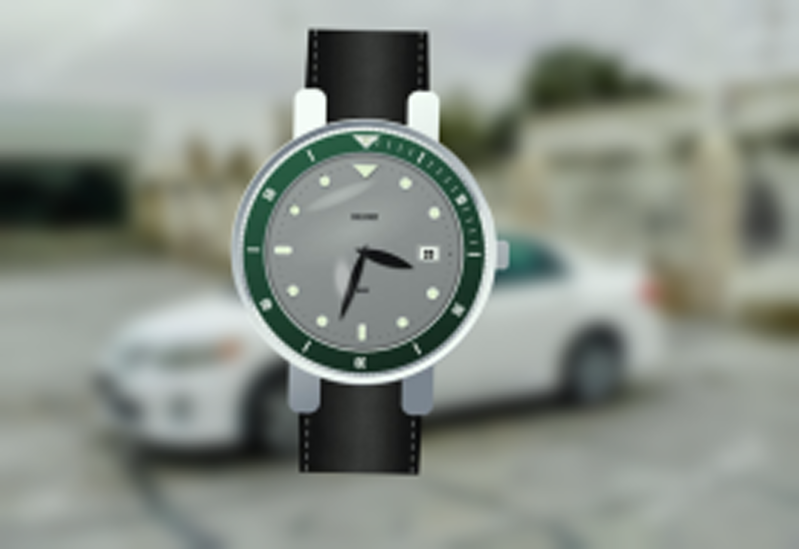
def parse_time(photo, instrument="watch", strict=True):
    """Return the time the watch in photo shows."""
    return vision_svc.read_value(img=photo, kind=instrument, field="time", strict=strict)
3:33
